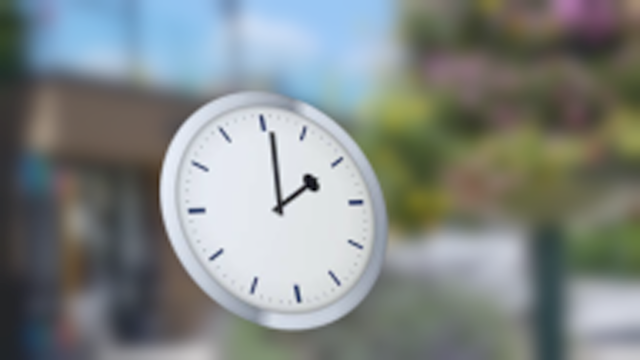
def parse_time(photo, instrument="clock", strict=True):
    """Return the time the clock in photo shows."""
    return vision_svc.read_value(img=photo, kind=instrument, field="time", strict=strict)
2:01
